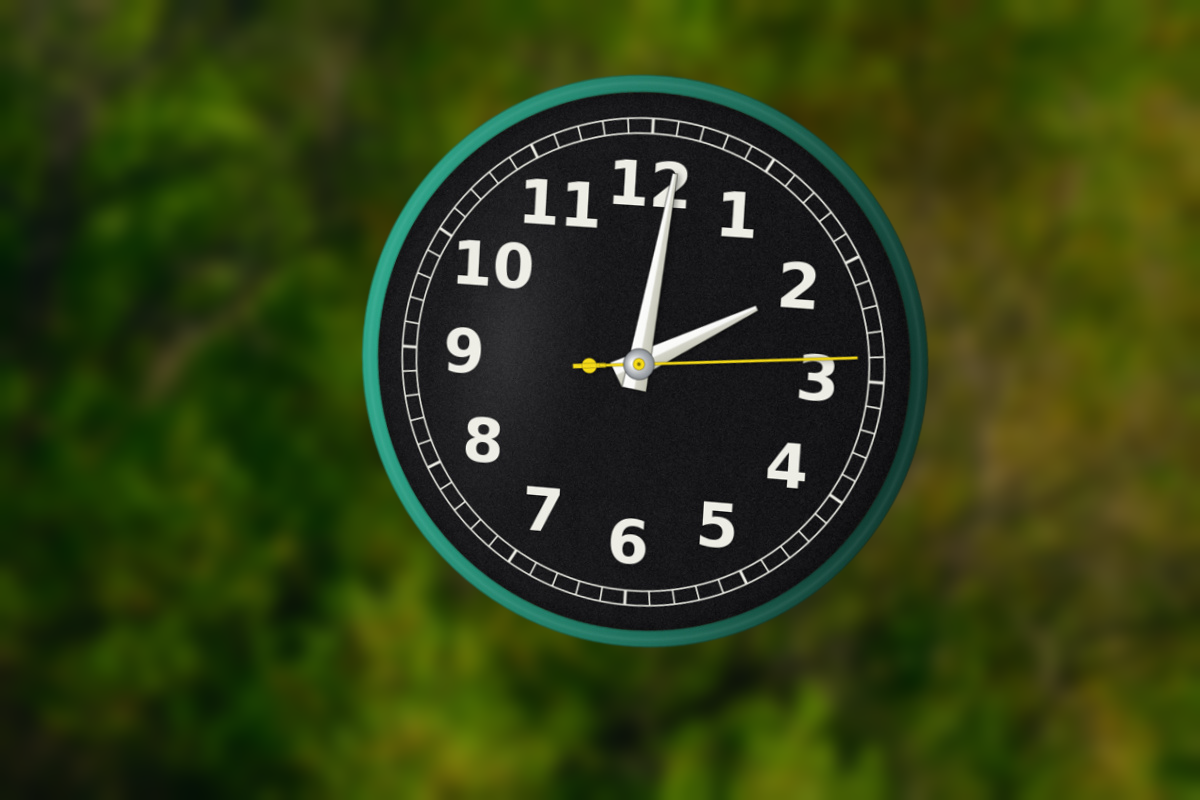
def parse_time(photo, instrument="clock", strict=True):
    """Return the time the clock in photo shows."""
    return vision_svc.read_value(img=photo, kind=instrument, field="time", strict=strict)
2:01:14
